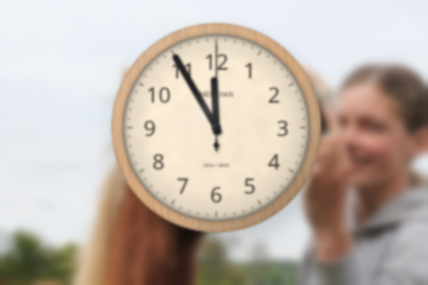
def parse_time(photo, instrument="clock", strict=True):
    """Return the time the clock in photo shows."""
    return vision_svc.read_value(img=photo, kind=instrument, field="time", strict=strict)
11:55:00
